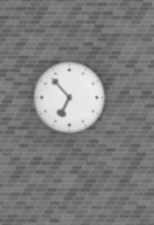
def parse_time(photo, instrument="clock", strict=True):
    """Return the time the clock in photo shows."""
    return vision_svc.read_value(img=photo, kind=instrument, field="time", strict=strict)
6:53
